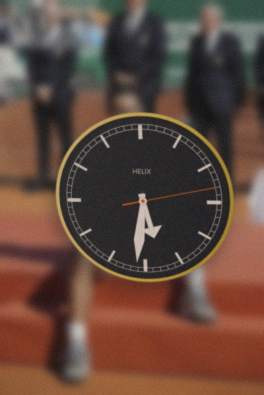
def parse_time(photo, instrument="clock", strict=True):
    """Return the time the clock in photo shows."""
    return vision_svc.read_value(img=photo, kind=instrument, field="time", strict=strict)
5:31:13
